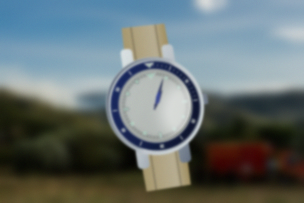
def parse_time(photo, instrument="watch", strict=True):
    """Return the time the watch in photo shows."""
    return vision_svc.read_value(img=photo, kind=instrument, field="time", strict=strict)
1:04
